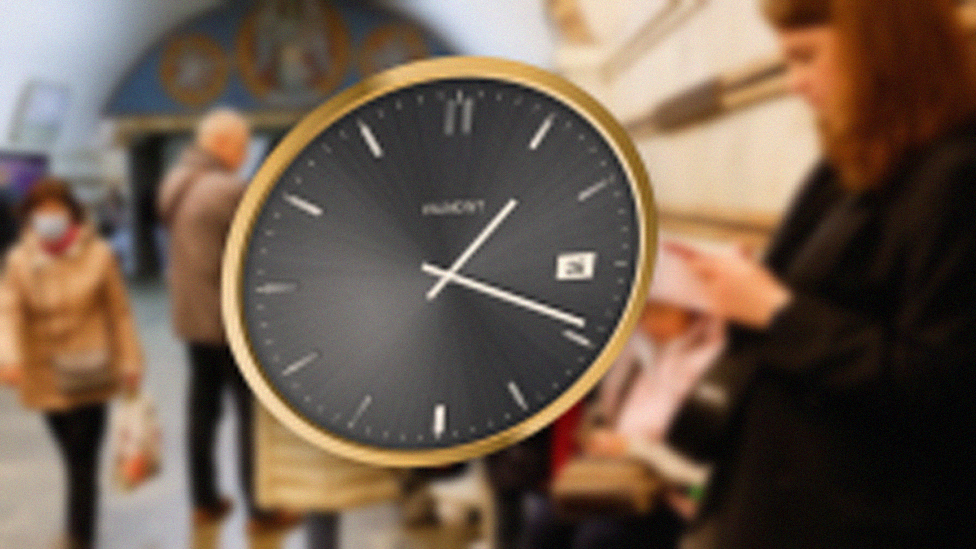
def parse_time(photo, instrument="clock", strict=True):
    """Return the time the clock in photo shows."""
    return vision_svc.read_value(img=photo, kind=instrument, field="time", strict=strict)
1:19
